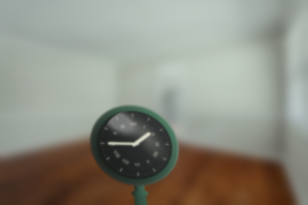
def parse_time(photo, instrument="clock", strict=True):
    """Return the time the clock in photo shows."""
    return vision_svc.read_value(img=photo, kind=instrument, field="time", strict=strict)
1:45
